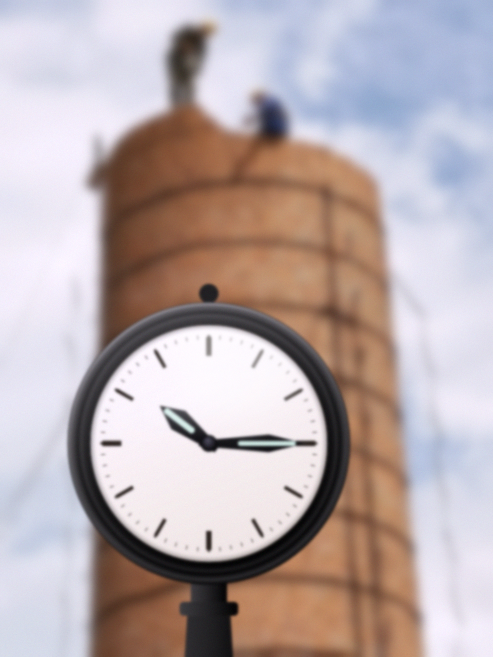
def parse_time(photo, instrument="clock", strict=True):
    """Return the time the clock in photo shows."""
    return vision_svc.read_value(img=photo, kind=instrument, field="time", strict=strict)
10:15
